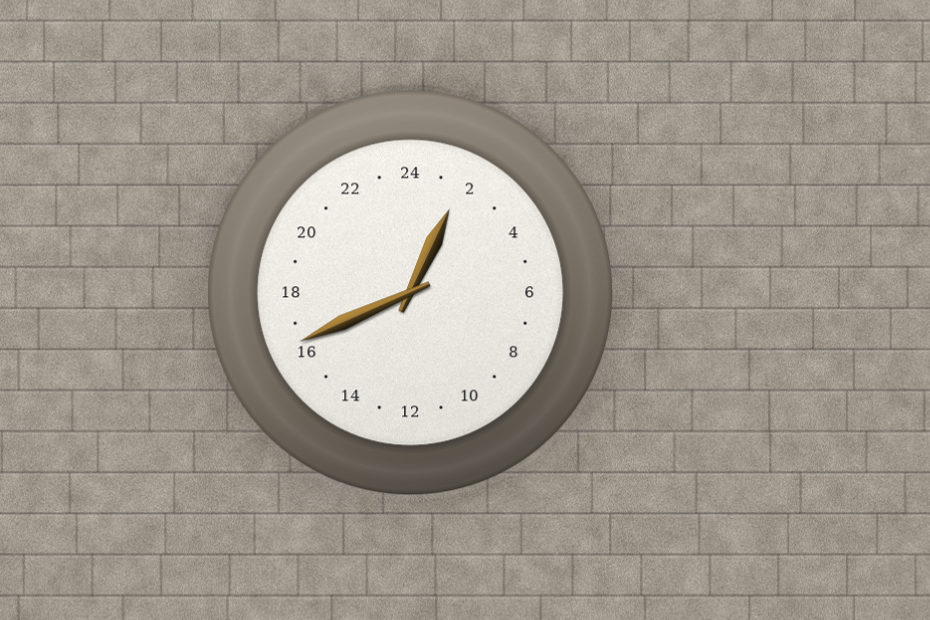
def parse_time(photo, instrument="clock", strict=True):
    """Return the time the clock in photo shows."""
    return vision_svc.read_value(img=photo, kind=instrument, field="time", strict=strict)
1:41
